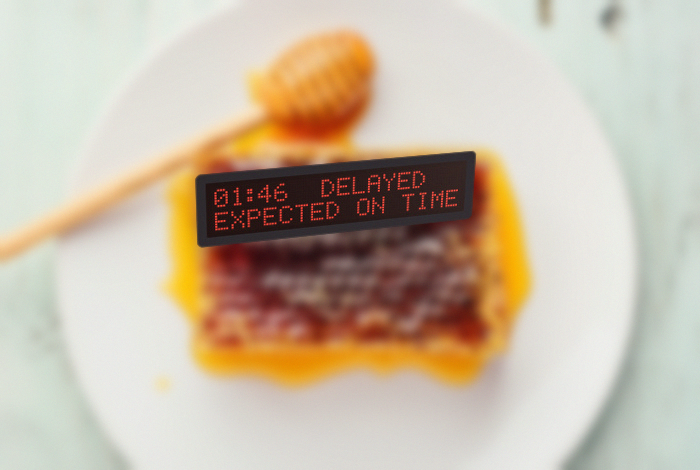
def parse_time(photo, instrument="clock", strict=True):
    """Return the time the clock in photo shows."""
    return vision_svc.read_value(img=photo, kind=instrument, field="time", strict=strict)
1:46
